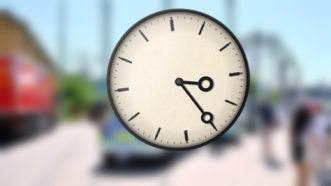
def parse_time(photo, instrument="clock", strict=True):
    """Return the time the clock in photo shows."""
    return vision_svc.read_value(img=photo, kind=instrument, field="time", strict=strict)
3:25
